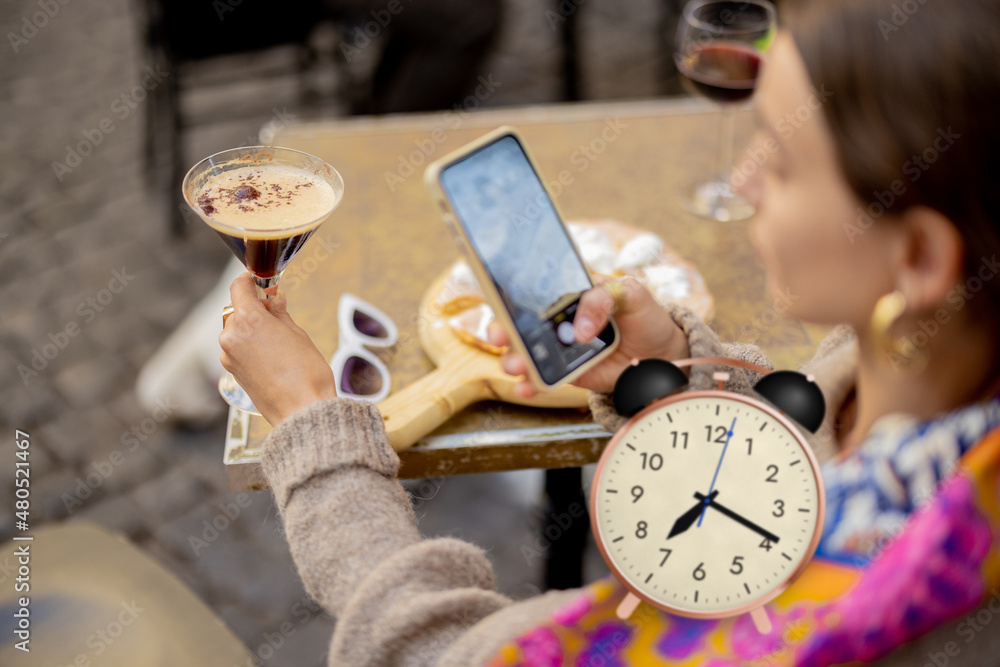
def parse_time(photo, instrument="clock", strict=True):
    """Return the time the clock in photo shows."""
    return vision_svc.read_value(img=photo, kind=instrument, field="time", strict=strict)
7:19:02
